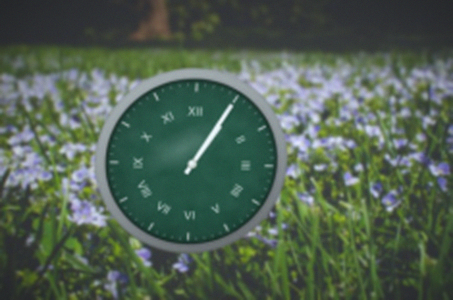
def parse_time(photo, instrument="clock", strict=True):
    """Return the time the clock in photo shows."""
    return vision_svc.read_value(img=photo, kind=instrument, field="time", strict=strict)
1:05
